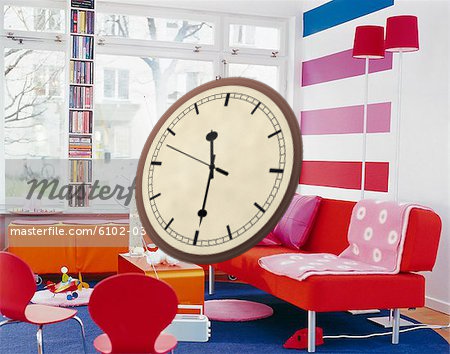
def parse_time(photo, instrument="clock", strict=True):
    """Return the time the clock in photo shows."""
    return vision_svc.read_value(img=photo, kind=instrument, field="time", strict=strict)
11:29:48
